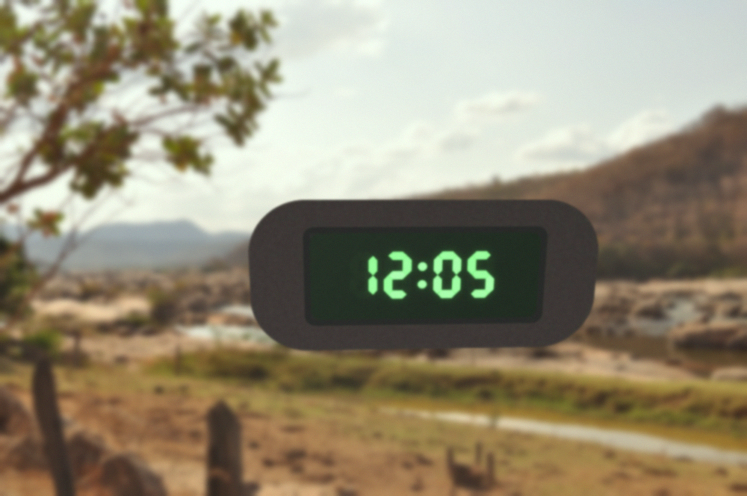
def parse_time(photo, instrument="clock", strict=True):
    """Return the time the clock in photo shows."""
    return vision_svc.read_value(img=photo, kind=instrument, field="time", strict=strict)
12:05
